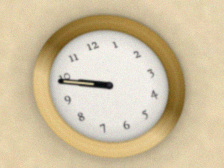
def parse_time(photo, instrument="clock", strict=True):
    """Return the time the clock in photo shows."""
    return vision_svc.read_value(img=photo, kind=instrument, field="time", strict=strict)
9:49
